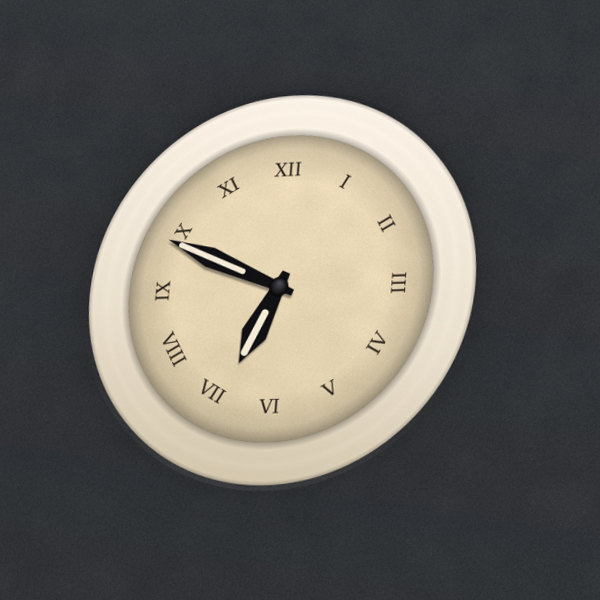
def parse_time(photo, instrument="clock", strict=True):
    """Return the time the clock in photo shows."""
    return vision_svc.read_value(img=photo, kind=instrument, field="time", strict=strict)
6:49
